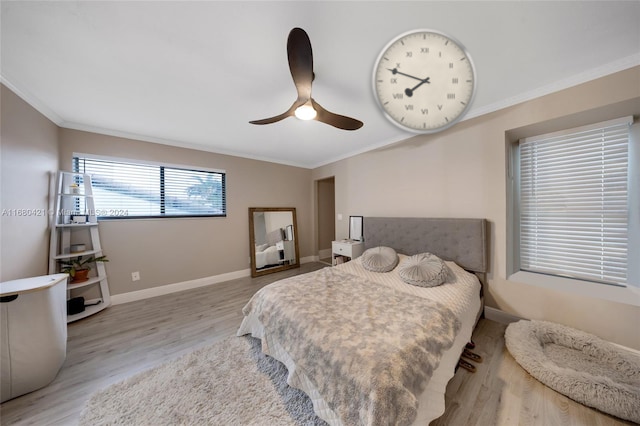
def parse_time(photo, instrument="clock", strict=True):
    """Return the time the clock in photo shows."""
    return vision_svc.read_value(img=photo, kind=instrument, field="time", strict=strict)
7:48
